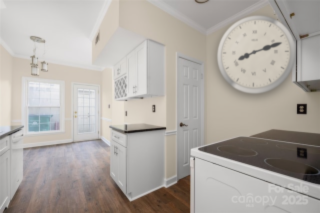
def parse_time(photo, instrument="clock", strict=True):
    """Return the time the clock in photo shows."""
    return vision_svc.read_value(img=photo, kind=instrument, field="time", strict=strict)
8:12
